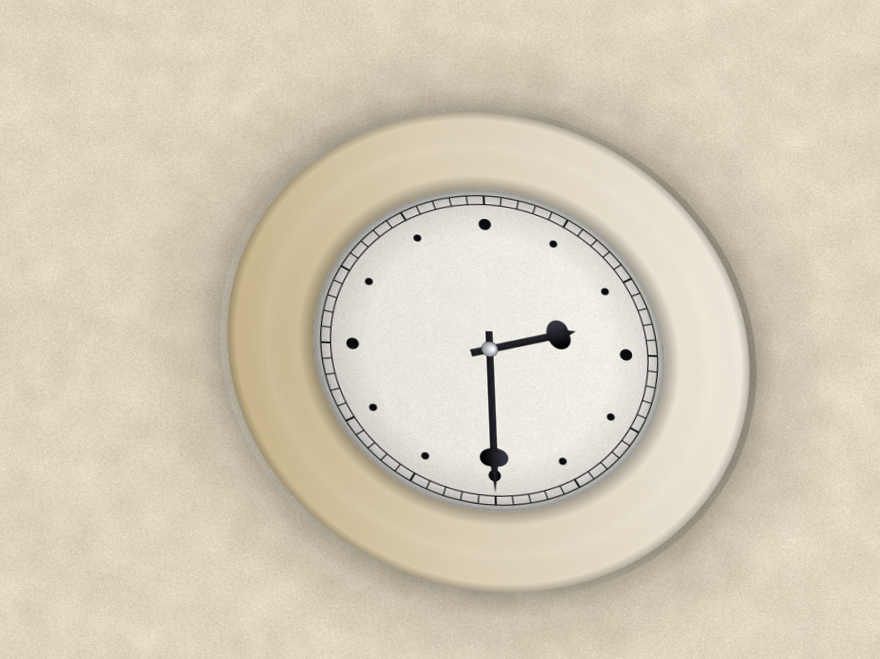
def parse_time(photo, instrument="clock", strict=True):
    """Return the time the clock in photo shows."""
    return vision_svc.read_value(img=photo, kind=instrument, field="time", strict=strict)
2:30
